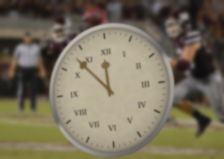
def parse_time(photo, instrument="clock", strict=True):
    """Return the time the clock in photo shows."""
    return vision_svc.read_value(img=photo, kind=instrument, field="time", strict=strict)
11:53
